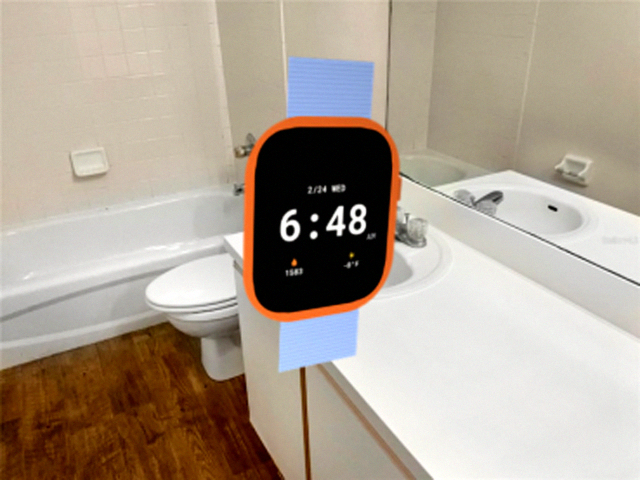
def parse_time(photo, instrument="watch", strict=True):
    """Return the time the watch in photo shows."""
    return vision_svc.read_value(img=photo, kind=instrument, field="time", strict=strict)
6:48
